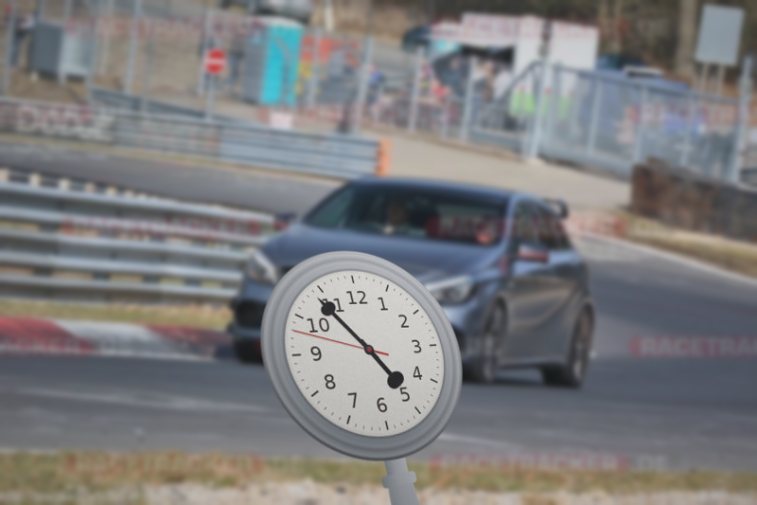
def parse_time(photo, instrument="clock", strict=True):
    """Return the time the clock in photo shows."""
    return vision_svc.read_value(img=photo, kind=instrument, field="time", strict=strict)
4:53:48
